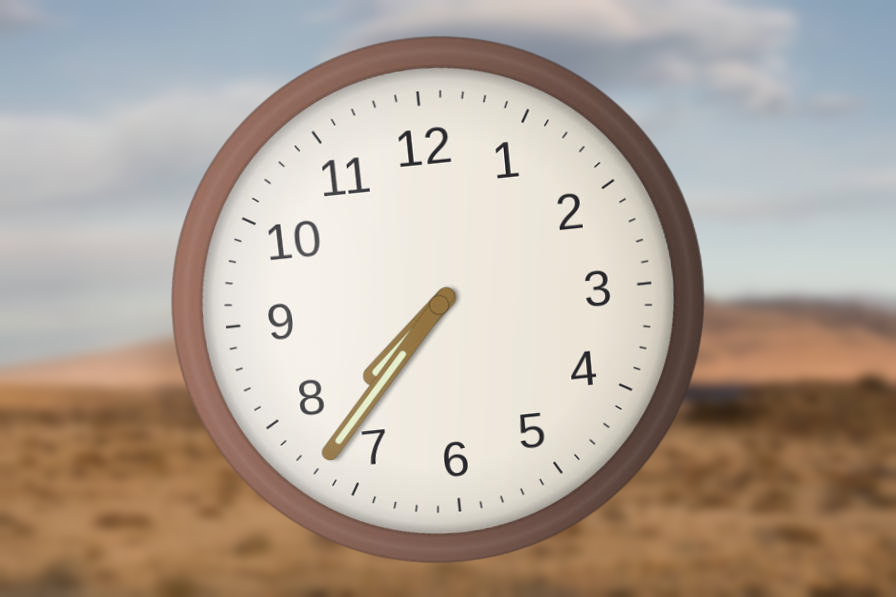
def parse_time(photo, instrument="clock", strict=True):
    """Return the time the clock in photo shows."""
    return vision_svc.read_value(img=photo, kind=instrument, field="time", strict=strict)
7:37
